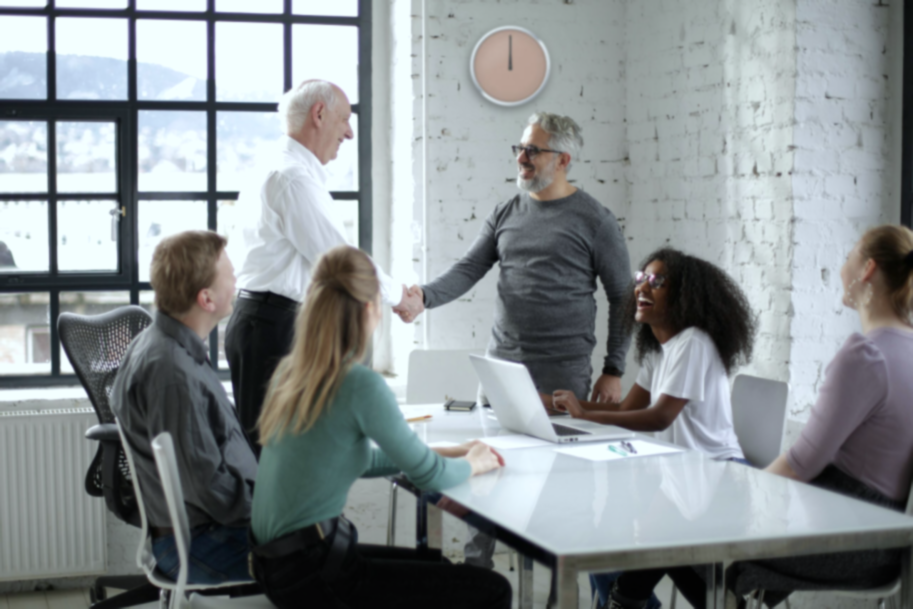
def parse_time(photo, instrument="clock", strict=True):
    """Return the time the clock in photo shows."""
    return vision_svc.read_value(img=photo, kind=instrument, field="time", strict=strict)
12:00
